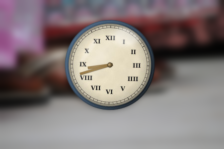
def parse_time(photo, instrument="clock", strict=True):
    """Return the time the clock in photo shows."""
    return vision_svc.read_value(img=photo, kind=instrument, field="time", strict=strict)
8:42
